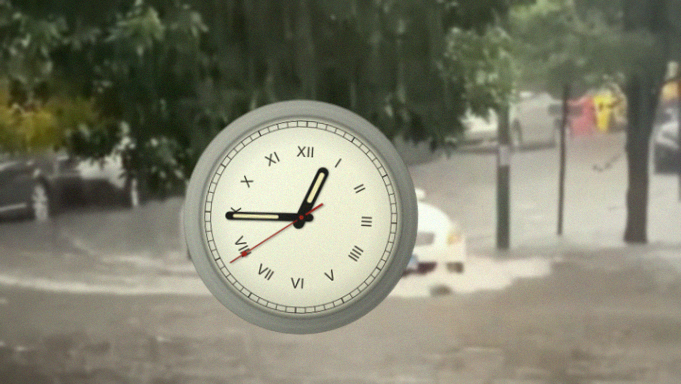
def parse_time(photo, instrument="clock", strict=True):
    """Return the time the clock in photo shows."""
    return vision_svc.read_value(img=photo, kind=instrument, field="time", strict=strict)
12:44:39
